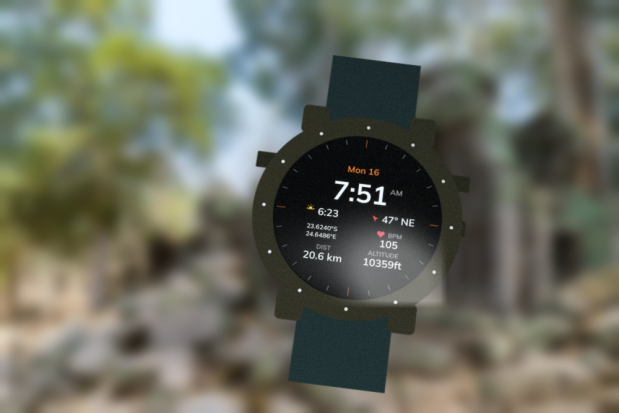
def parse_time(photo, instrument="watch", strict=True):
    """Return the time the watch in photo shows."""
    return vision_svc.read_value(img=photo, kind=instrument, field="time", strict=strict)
7:51
